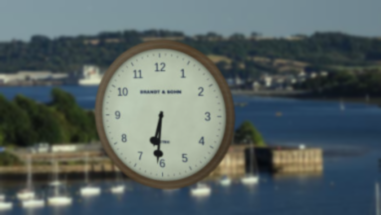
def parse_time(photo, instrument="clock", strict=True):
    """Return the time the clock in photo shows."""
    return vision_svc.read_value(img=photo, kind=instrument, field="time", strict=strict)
6:31
